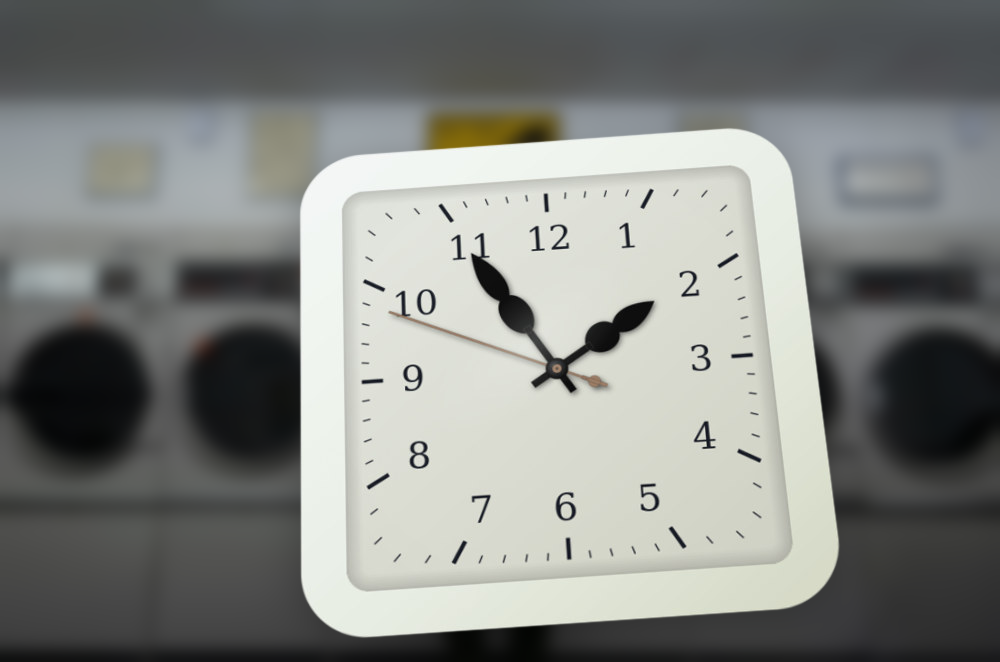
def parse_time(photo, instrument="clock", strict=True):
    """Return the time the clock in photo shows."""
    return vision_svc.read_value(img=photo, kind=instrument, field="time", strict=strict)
1:54:49
